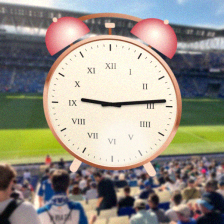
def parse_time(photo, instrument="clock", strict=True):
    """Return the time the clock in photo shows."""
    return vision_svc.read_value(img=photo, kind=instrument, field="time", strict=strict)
9:14
